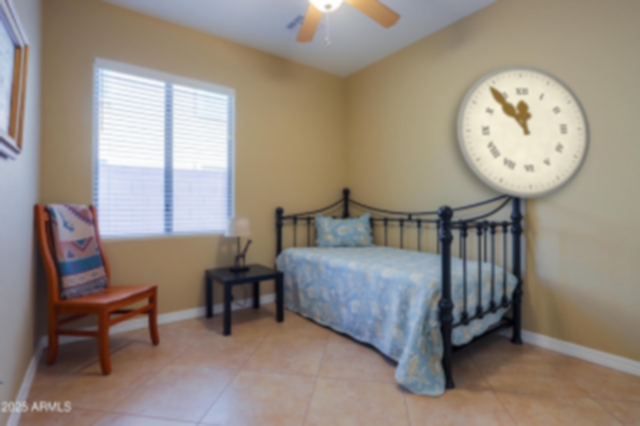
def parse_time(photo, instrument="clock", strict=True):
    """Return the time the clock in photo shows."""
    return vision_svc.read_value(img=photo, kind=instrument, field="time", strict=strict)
11:54
